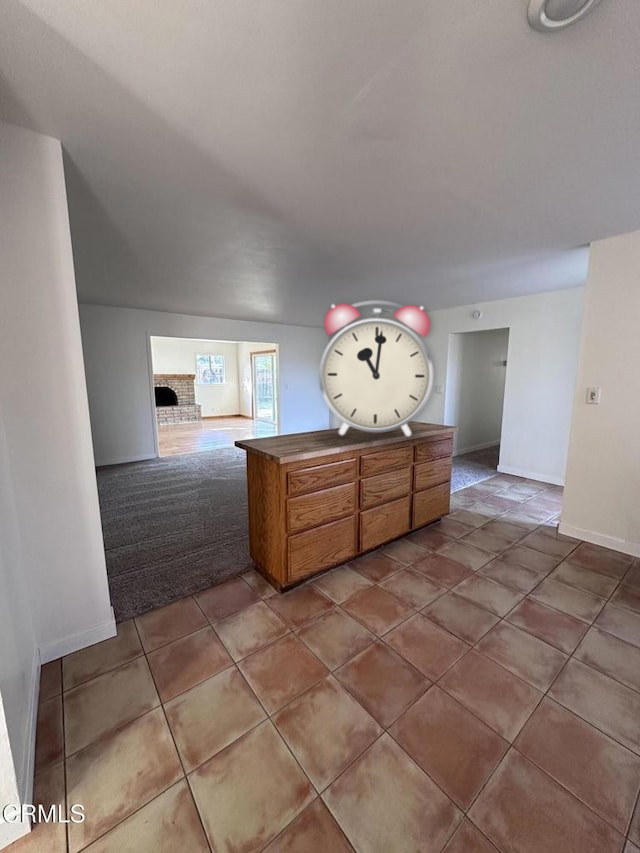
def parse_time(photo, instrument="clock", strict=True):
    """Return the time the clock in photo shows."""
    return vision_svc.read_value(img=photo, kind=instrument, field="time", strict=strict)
11:01
